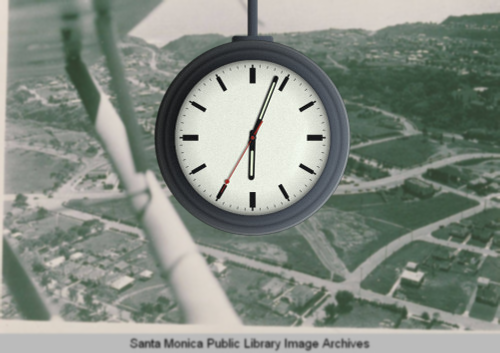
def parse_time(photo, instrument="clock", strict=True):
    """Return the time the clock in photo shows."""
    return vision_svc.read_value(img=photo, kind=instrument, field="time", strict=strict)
6:03:35
